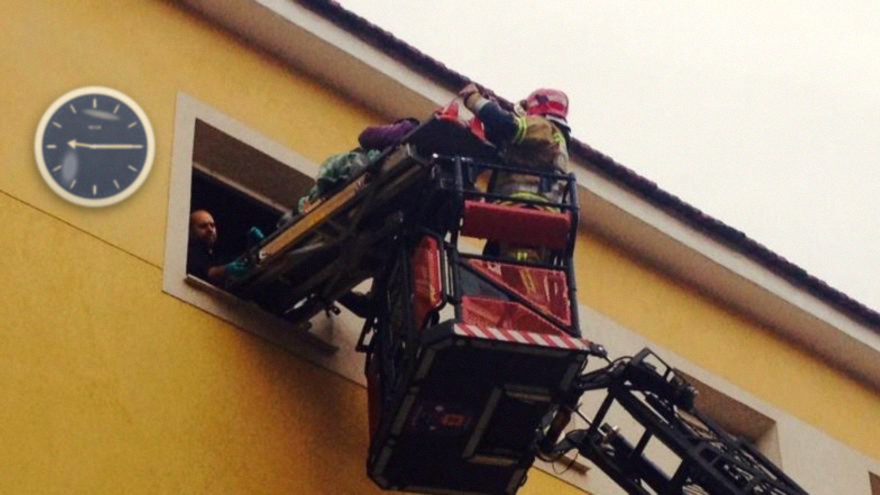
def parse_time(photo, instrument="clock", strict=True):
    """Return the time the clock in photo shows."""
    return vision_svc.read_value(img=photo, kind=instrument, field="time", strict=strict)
9:15
